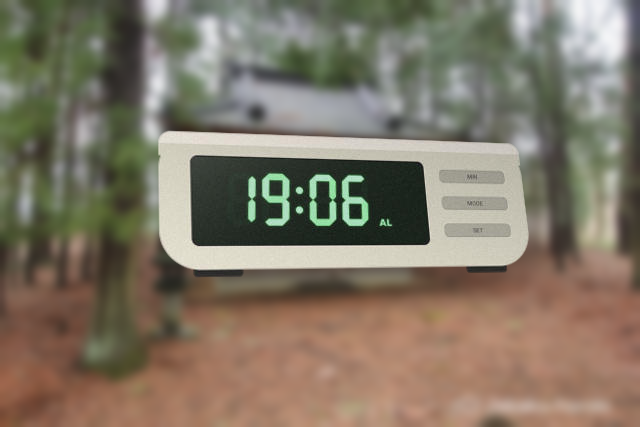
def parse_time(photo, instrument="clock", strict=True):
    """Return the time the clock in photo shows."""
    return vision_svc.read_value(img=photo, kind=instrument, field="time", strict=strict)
19:06
